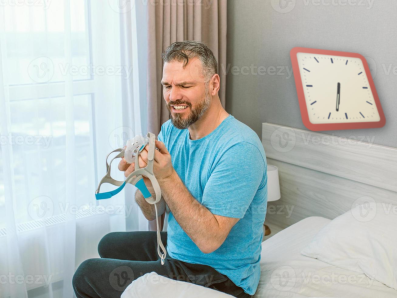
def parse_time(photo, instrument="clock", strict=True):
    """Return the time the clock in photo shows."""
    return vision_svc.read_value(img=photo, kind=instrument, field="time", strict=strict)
6:33
